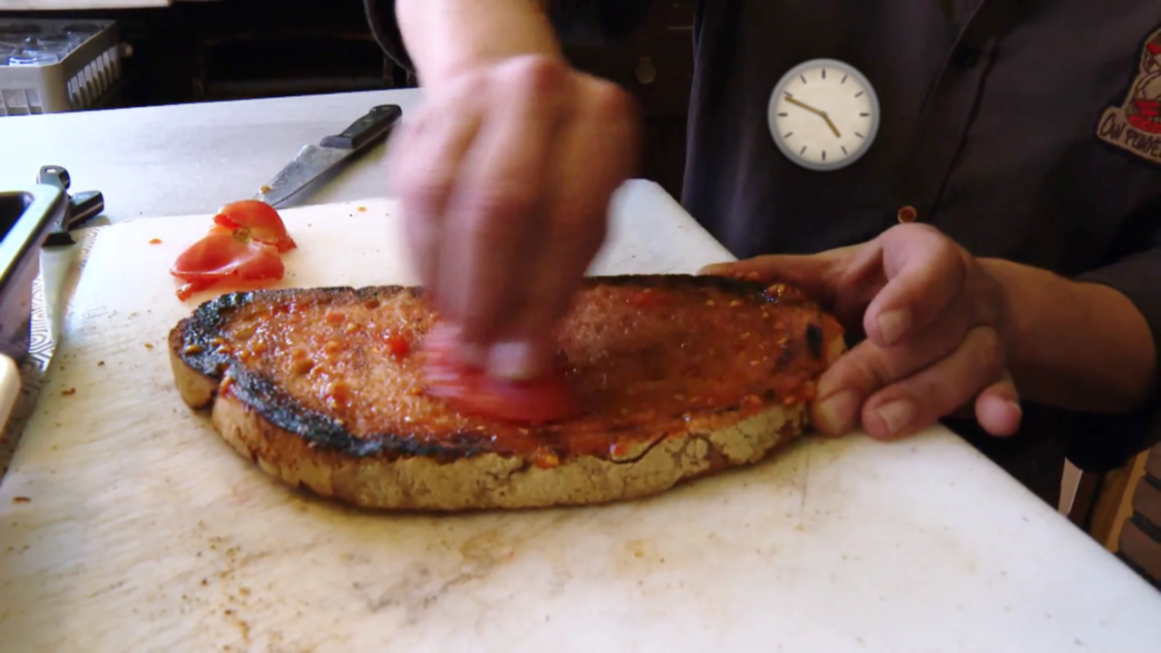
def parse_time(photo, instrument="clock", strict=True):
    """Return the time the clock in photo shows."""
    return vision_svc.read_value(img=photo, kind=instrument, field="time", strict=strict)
4:49
